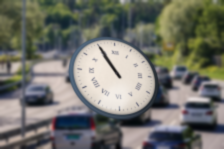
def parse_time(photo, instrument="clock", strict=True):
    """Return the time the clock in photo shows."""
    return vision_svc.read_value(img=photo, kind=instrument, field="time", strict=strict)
10:55
